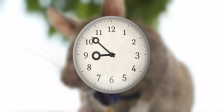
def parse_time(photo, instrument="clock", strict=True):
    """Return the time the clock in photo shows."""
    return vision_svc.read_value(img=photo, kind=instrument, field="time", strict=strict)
8:52
